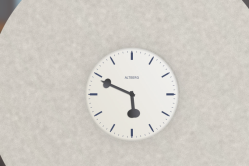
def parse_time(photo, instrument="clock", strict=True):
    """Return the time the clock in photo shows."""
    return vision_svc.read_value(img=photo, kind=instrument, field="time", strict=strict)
5:49
